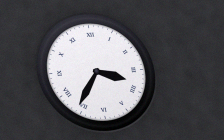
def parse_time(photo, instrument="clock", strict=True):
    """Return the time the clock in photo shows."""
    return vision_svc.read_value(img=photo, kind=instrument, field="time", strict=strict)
3:36
